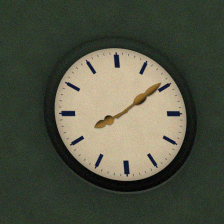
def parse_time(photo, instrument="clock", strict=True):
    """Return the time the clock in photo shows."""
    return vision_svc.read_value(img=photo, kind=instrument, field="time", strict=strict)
8:09
